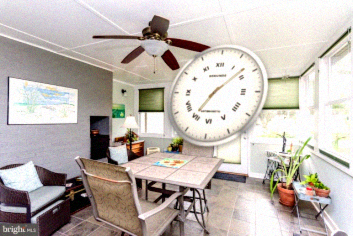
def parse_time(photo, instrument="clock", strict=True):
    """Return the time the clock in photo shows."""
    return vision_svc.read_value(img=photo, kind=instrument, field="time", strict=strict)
7:08
